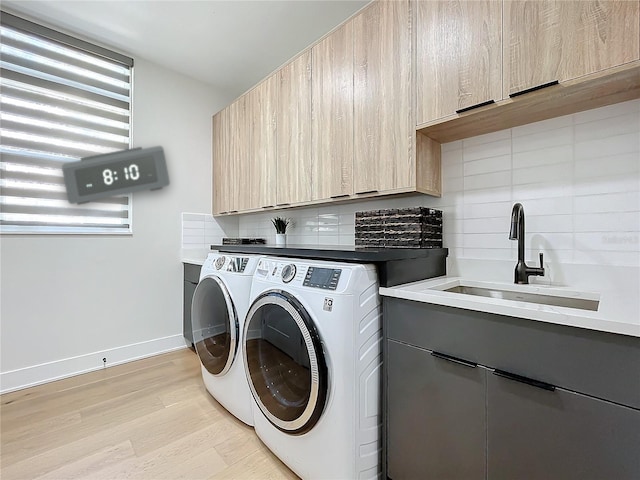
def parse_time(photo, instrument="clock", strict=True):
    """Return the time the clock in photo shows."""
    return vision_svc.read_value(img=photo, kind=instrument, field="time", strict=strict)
8:10
